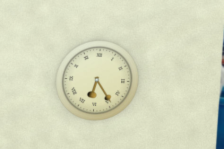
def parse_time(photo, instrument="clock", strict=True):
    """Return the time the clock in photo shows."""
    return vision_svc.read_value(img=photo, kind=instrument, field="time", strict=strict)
6:24
